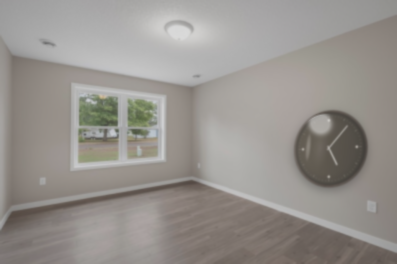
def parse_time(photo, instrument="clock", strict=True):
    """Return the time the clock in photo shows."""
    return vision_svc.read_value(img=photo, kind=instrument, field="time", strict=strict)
5:07
